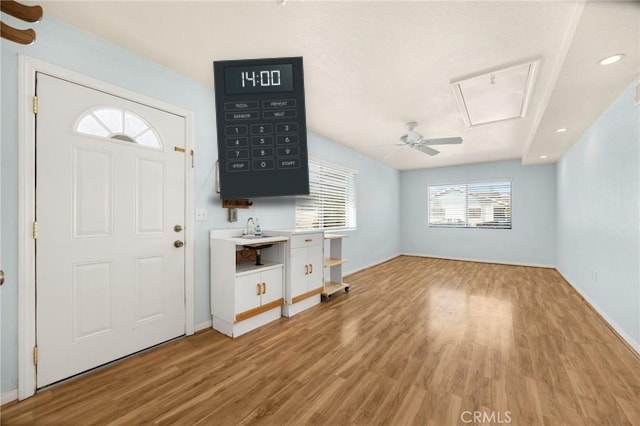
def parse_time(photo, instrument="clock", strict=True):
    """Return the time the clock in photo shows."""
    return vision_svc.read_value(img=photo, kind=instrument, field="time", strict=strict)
14:00
